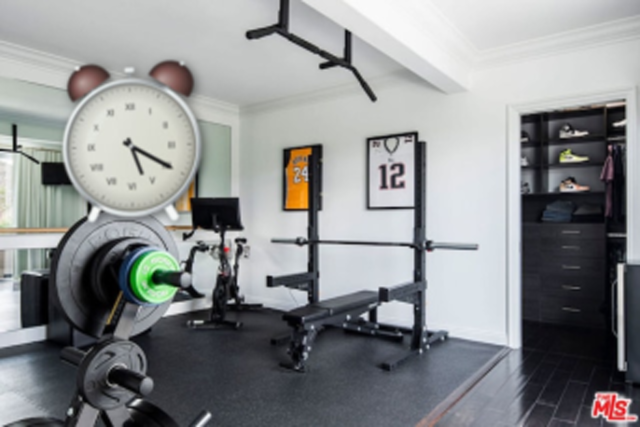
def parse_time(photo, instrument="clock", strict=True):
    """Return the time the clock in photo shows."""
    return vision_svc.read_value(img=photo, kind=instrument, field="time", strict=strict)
5:20
